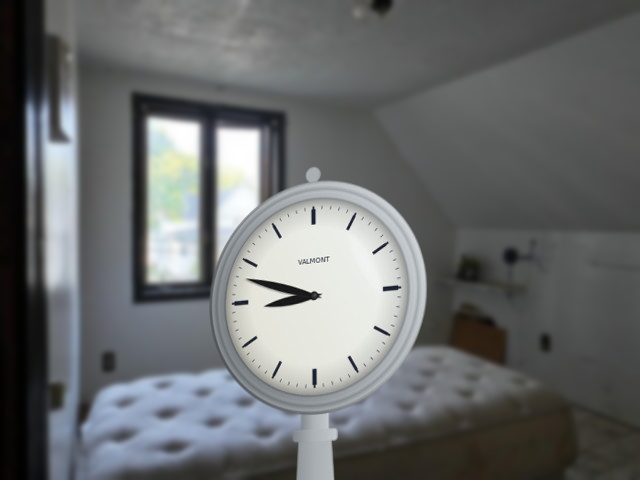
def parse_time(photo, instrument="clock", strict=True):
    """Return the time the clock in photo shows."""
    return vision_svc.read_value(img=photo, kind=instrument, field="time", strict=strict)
8:48
